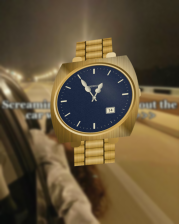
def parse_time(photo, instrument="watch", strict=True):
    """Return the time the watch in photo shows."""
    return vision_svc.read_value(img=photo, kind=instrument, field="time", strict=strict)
12:55
